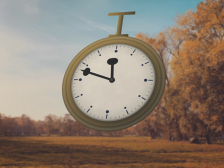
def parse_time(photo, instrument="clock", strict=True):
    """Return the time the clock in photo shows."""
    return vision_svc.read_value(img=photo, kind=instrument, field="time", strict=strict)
11:48
